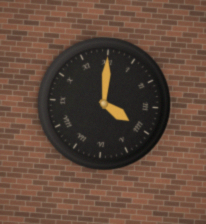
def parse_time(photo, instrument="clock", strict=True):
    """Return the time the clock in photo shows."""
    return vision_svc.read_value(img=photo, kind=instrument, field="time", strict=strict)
4:00
